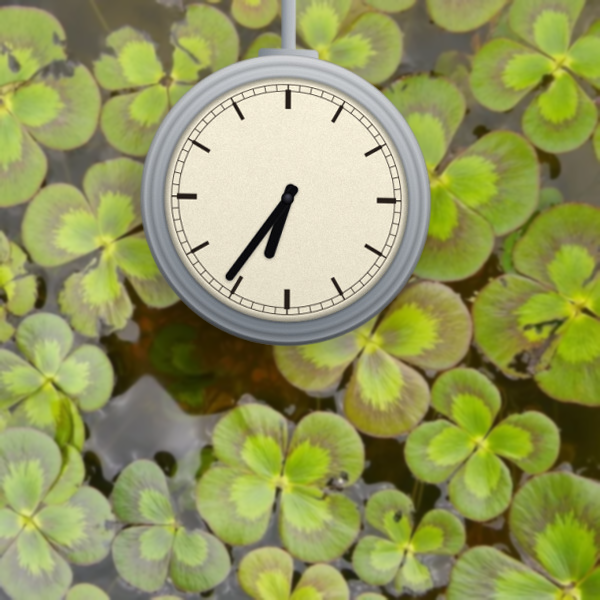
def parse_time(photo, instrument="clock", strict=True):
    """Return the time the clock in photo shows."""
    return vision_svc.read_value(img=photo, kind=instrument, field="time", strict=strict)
6:36
